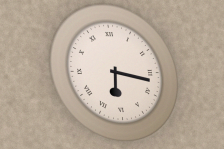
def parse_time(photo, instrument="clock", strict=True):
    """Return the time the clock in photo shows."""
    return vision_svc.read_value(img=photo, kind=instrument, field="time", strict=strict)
6:17
